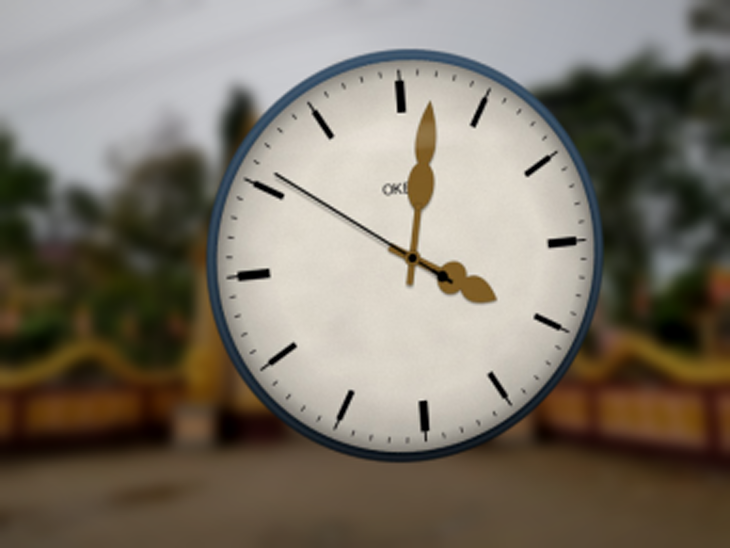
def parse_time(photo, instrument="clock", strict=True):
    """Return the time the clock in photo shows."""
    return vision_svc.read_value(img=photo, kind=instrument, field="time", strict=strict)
4:01:51
